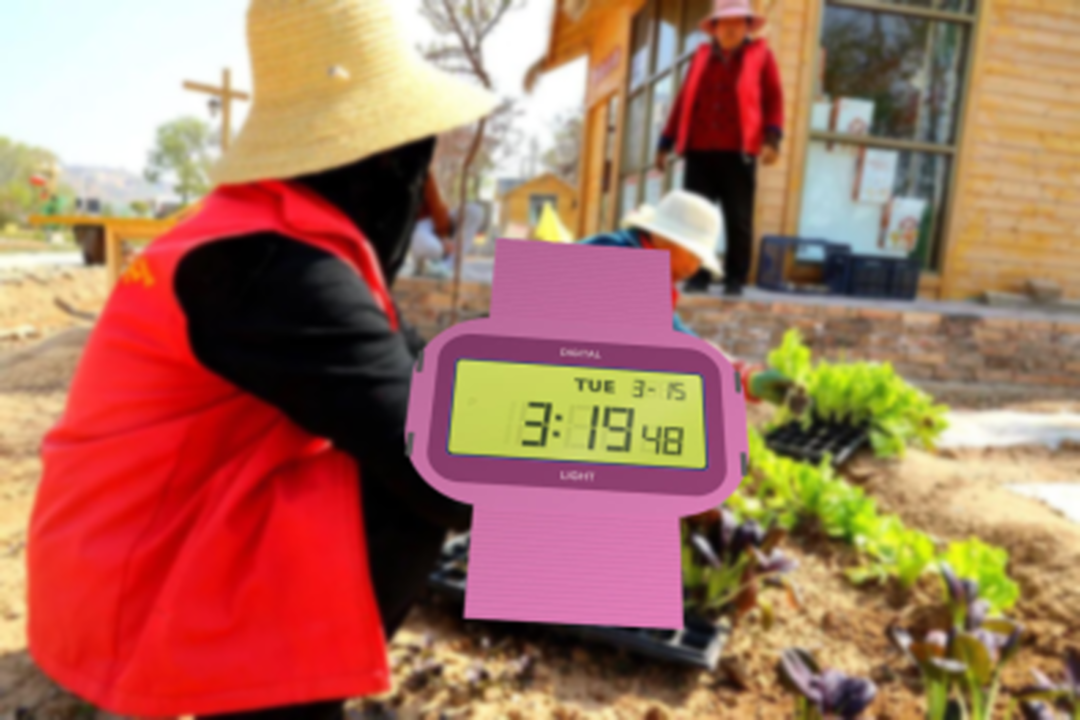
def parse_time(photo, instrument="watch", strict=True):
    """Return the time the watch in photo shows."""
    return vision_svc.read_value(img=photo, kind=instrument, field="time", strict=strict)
3:19:48
